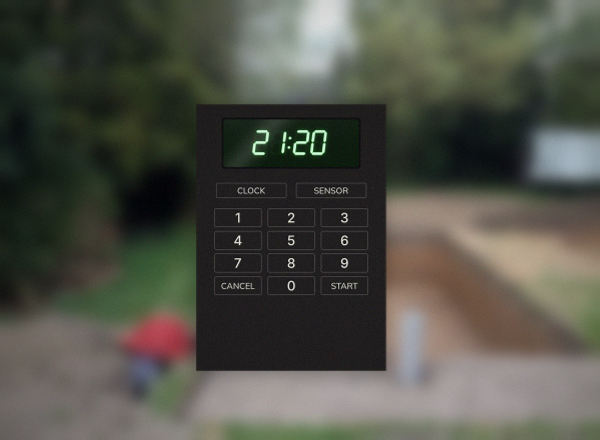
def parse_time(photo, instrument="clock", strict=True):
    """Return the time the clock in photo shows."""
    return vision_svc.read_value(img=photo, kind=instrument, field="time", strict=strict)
21:20
